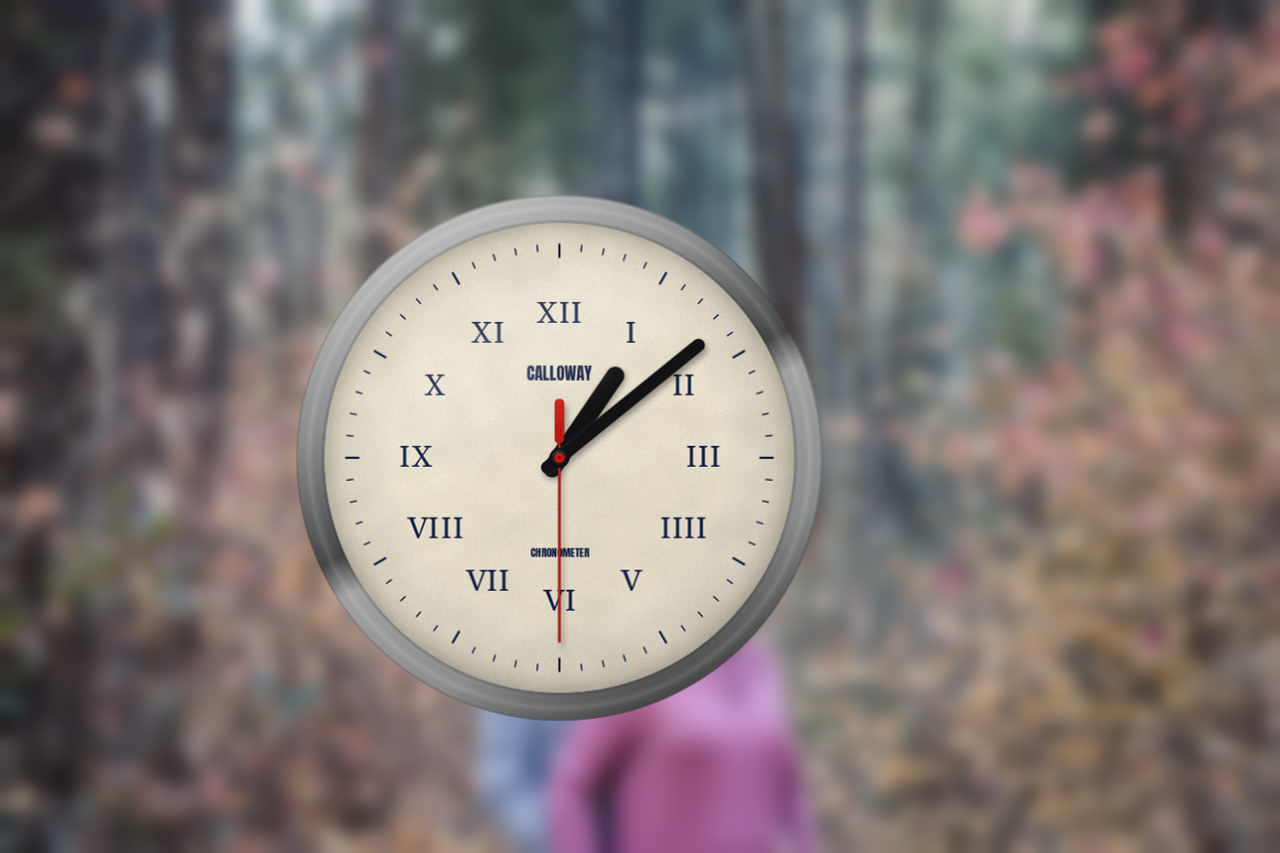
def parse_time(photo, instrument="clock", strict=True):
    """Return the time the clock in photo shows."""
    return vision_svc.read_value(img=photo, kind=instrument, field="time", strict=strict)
1:08:30
